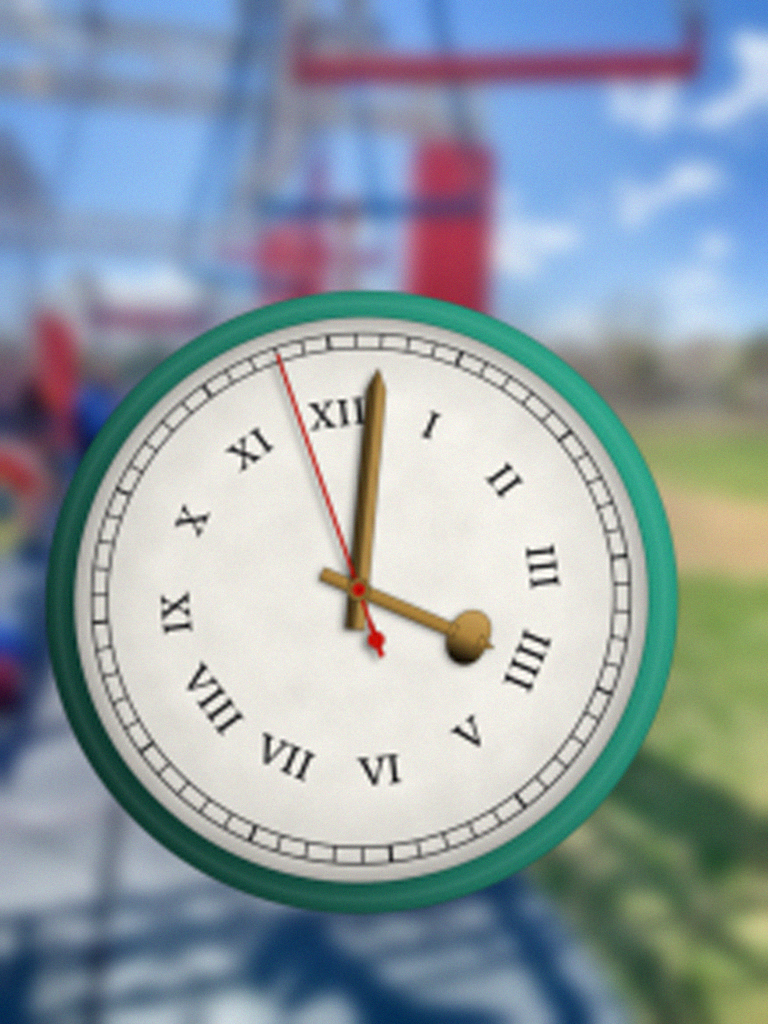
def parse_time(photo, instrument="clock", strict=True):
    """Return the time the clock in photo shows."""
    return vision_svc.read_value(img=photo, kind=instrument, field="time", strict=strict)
4:01:58
